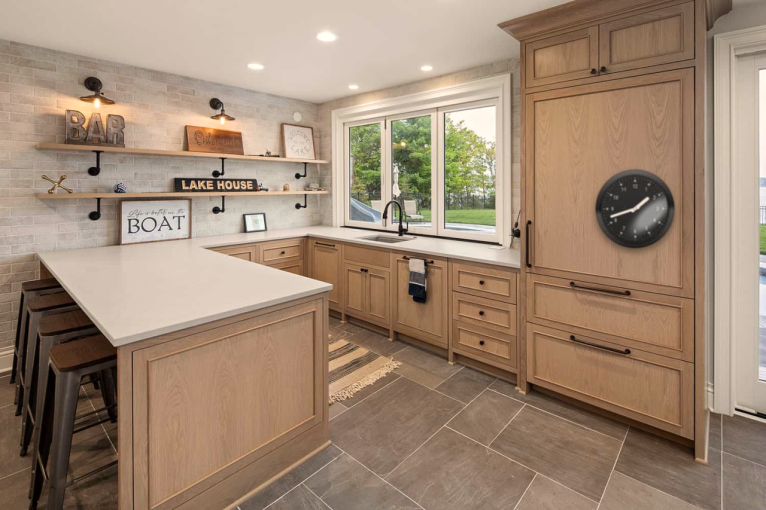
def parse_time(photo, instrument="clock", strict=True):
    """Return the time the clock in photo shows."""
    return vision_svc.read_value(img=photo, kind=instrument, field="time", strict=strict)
1:42
